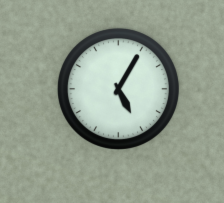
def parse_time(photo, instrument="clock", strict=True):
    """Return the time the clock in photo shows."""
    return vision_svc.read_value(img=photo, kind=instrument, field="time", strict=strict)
5:05
